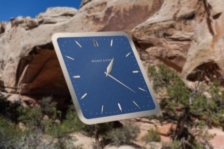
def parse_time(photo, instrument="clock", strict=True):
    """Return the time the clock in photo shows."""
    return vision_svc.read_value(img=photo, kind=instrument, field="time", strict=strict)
1:22
